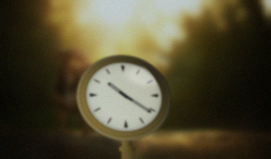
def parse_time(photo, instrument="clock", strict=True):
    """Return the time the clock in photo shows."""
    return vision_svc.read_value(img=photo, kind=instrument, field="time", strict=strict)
10:21
